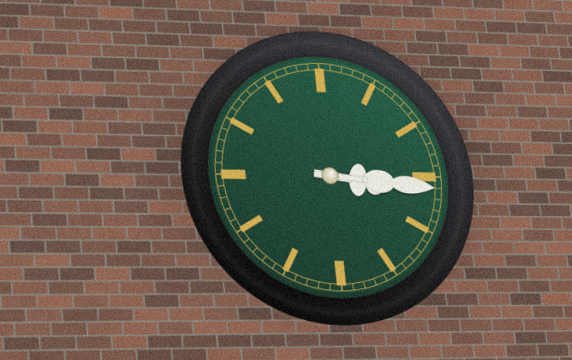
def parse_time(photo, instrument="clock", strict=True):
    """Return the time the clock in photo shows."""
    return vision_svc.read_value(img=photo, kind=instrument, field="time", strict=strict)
3:16
